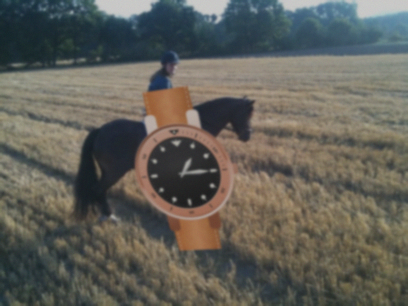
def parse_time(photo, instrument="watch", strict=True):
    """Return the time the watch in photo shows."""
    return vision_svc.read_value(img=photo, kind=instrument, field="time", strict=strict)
1:15
